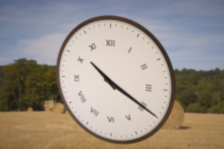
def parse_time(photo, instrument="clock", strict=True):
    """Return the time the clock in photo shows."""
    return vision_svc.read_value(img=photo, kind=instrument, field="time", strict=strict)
10:20
